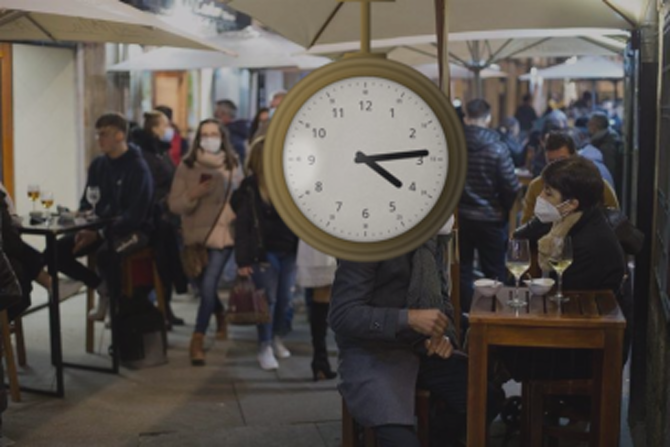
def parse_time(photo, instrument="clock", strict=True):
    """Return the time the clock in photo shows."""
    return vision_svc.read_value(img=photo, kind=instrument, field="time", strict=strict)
4:14
